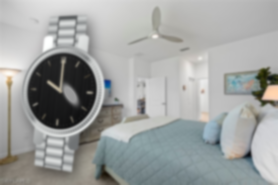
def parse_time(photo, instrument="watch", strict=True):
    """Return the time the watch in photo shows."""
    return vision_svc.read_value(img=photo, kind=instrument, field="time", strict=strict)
10:00
